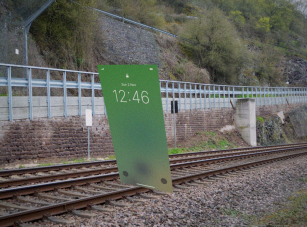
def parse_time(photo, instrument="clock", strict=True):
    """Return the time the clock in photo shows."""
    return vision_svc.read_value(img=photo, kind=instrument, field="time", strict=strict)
12:46
